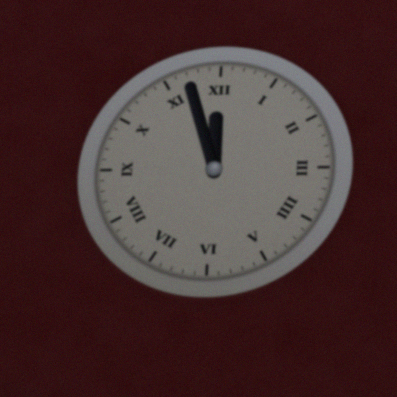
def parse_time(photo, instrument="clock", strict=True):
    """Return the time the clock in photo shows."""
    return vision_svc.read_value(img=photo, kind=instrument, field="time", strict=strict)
11:57
